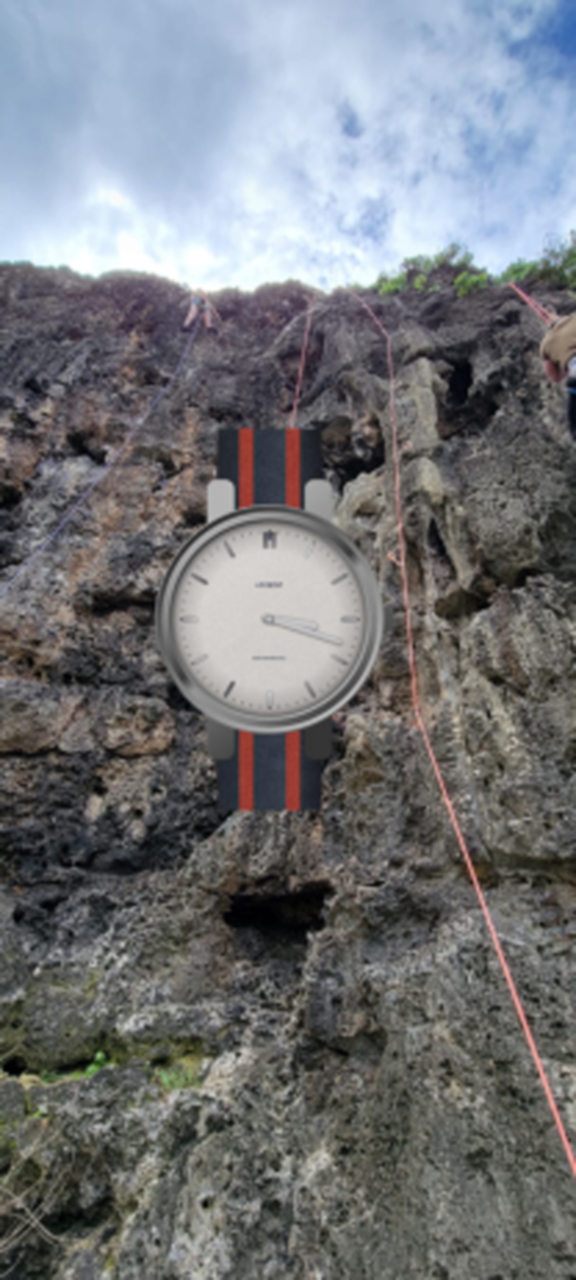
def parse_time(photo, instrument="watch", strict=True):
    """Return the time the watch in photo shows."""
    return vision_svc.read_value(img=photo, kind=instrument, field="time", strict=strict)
3:18
